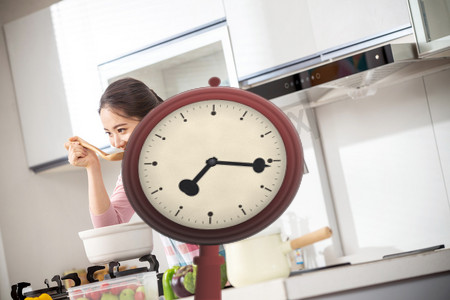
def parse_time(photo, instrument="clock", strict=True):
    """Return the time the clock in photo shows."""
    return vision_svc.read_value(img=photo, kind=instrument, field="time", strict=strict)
7:16
